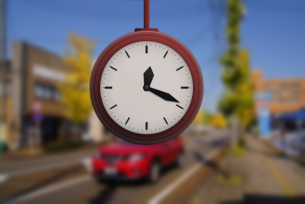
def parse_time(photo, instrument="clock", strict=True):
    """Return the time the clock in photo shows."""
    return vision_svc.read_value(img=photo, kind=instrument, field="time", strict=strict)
12:19
